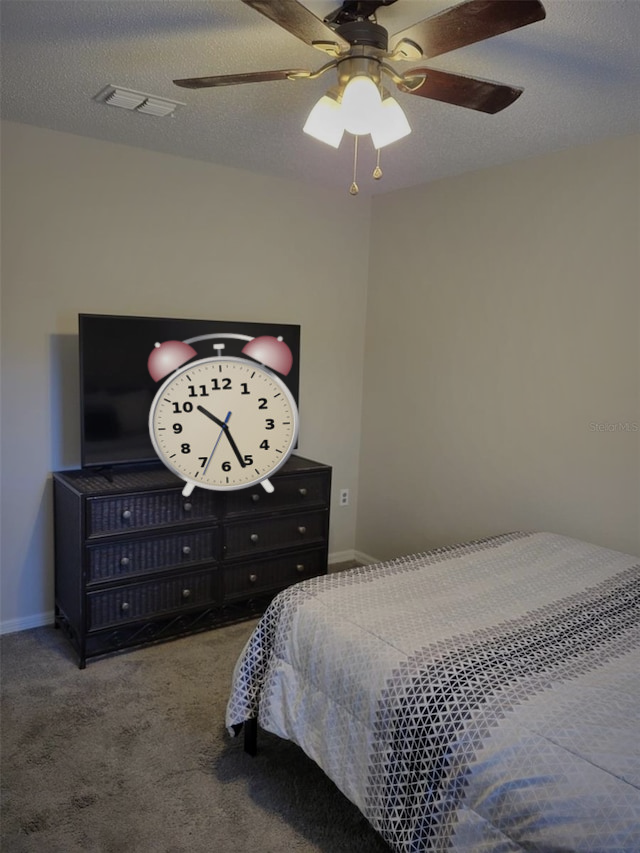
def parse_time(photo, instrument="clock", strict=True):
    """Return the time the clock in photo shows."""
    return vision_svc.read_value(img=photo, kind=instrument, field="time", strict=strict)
10:26:34
